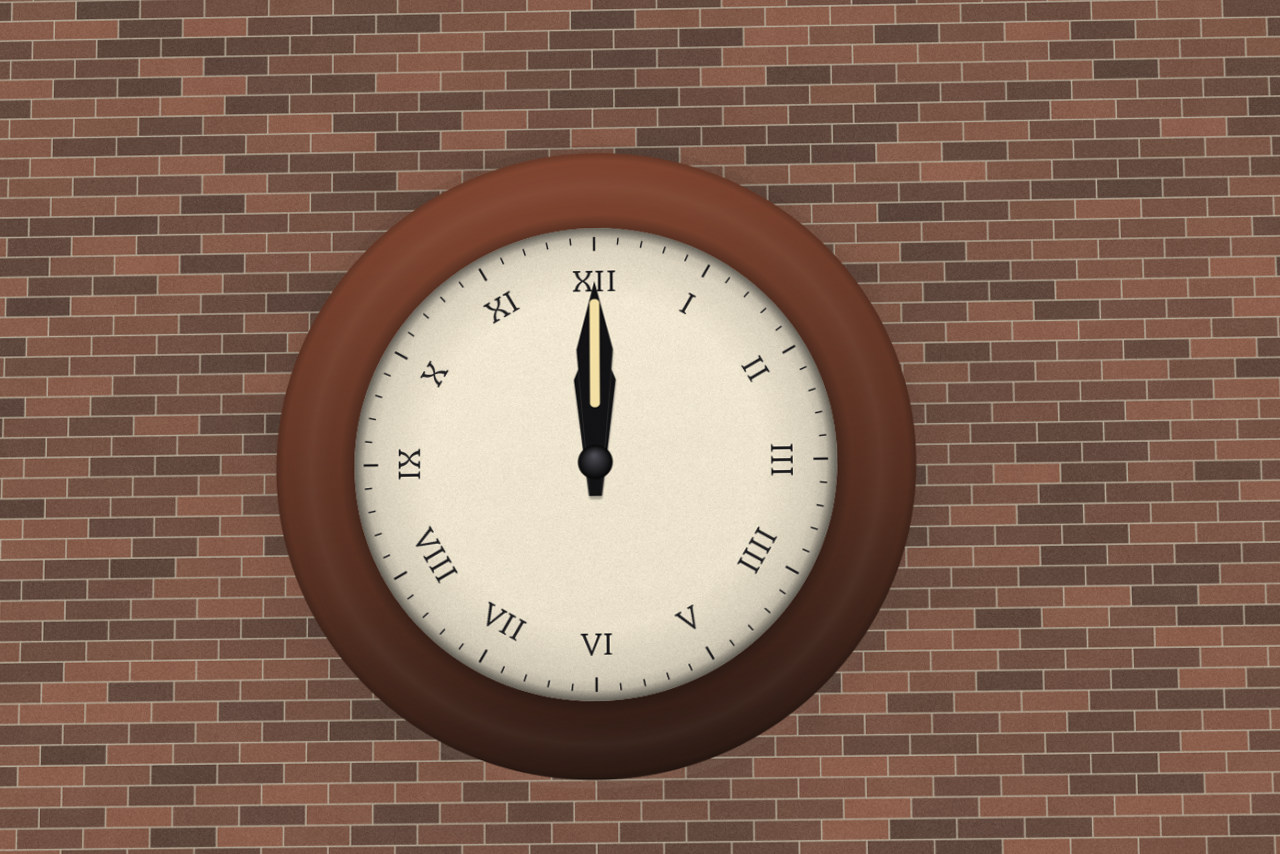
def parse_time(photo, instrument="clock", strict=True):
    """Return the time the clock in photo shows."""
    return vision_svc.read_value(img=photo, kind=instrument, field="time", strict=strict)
12:00
